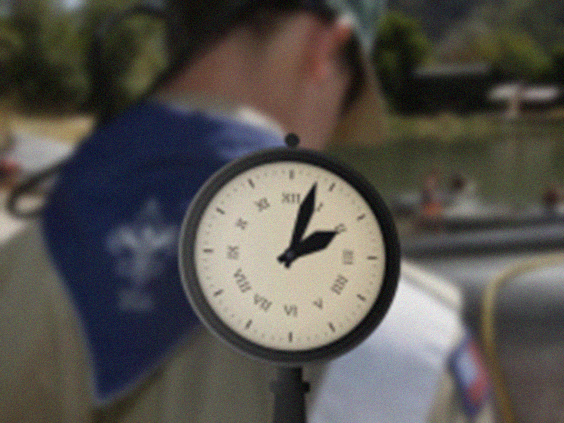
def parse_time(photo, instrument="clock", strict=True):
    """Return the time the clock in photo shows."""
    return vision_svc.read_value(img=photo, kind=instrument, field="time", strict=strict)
2:03
